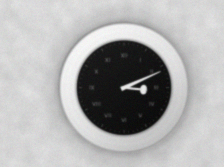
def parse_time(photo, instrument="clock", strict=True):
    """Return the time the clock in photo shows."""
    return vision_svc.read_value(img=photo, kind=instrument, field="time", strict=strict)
3:11
